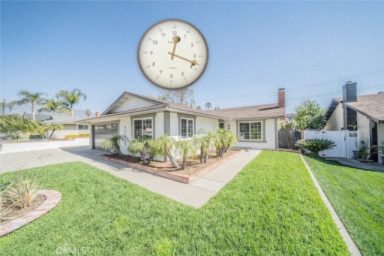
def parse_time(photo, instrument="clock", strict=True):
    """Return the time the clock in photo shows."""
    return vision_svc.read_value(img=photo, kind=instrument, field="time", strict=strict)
12:18
